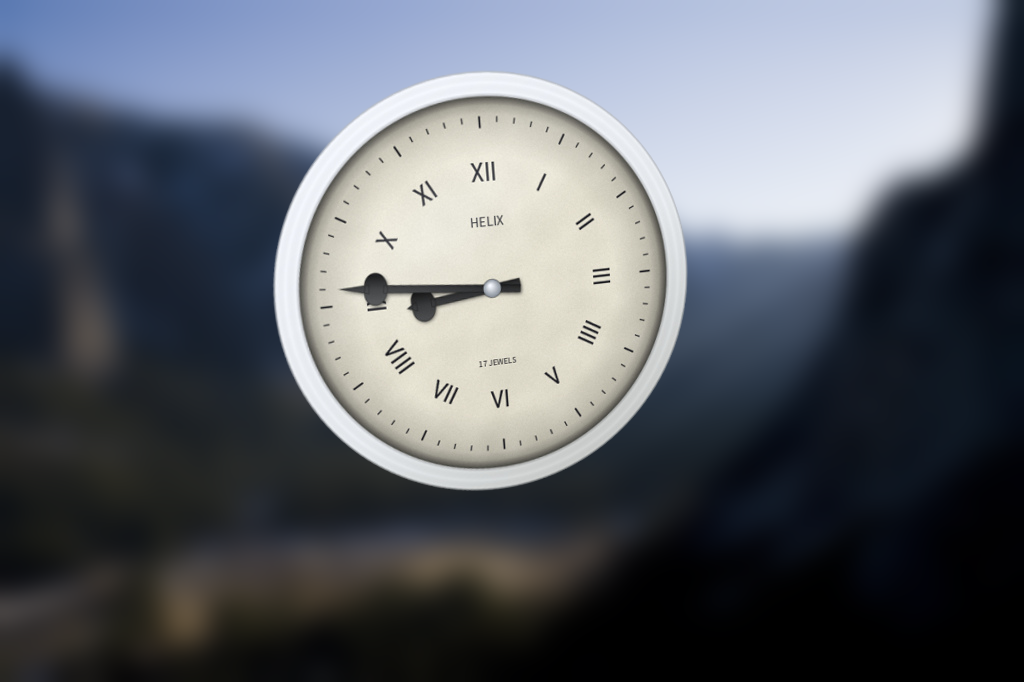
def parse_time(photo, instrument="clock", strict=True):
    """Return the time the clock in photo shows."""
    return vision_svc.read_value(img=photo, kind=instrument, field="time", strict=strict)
8:46
